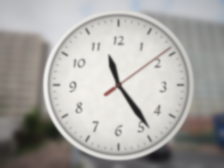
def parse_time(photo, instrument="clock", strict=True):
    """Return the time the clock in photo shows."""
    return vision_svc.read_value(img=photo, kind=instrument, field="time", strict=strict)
11:24:09
